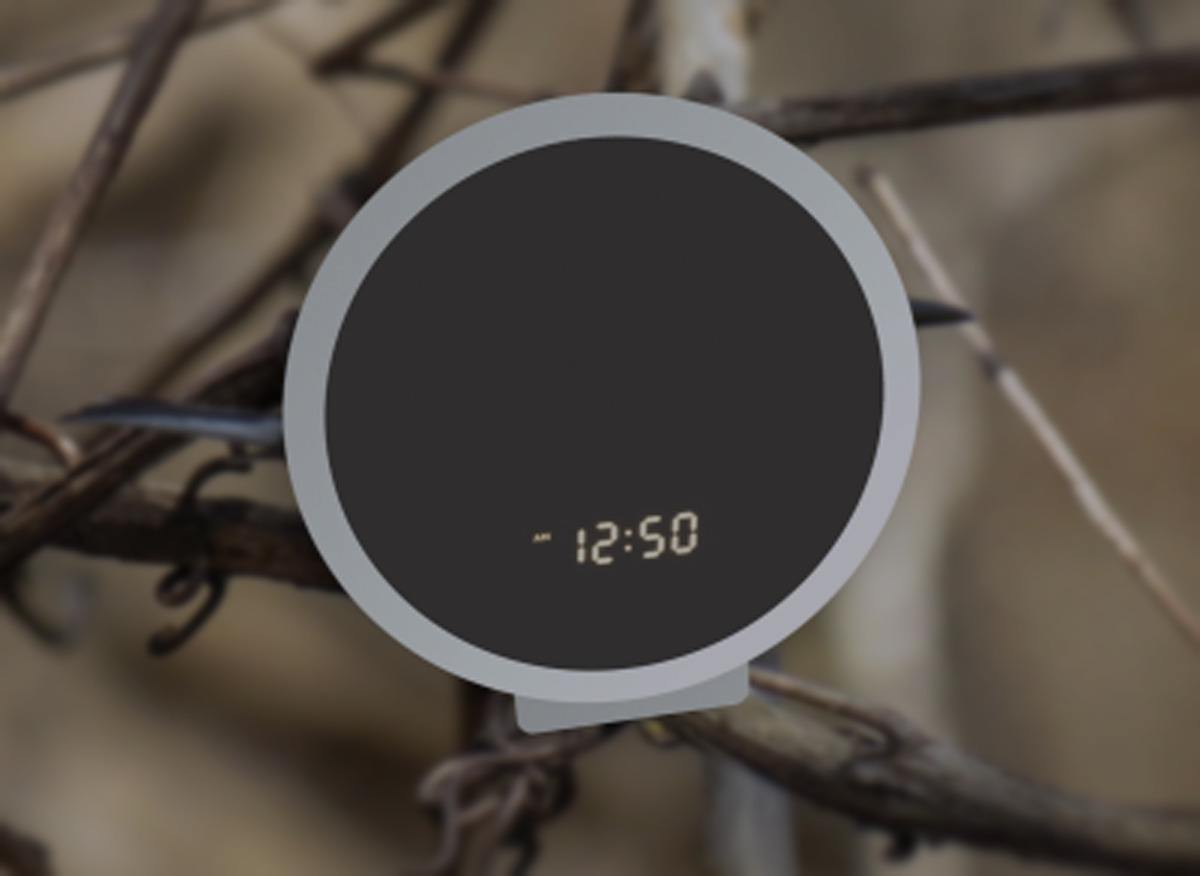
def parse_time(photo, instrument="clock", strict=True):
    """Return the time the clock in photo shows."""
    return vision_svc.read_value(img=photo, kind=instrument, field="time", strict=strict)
12:50
